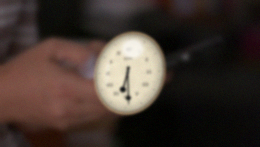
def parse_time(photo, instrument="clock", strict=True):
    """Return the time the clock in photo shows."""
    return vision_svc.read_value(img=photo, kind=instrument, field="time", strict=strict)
6:29
